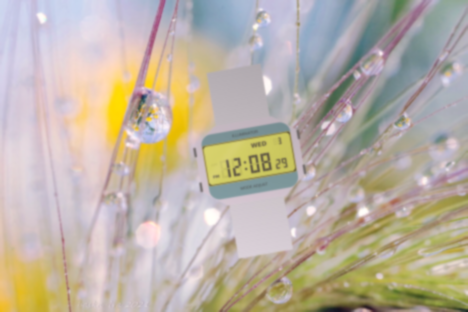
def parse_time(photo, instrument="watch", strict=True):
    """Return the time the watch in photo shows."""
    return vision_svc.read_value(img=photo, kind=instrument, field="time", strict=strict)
12:08
